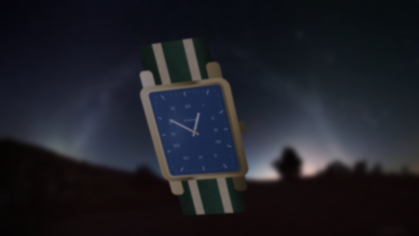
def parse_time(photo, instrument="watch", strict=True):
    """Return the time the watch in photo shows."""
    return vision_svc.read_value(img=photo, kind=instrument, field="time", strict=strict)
12:51
